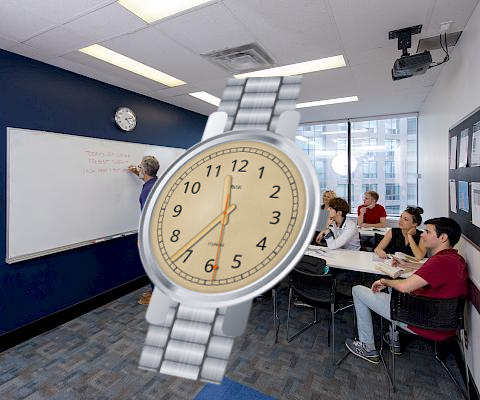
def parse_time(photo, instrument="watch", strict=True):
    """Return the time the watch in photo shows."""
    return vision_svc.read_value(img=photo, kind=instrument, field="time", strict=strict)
11:36:29
